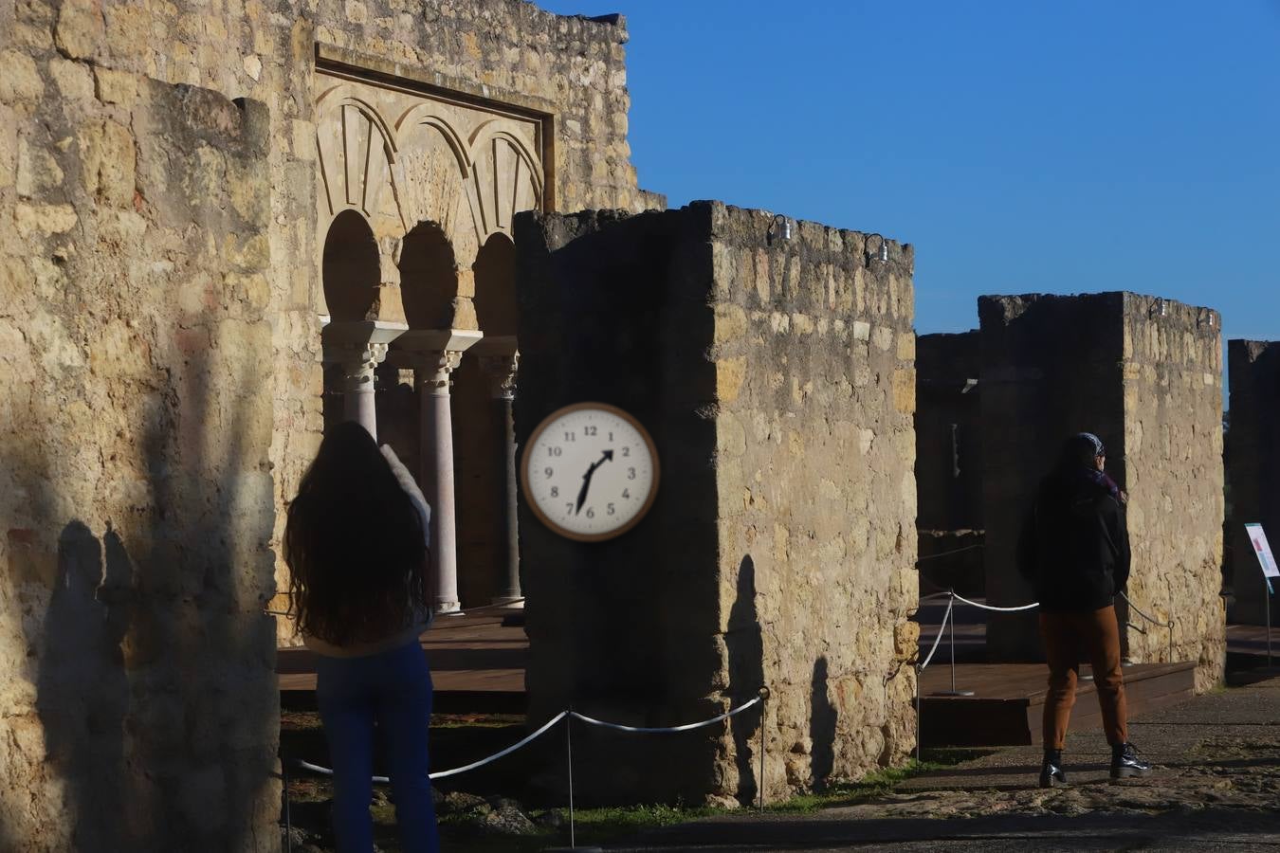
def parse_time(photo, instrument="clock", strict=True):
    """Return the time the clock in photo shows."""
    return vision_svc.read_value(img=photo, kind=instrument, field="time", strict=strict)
1:33
